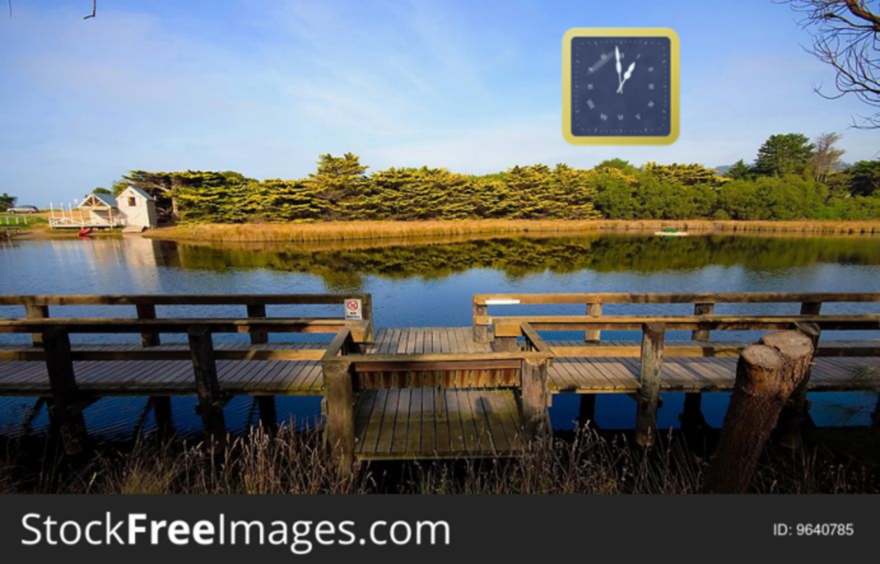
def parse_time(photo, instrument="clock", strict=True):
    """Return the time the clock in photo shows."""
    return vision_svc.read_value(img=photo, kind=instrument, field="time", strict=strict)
12:59
